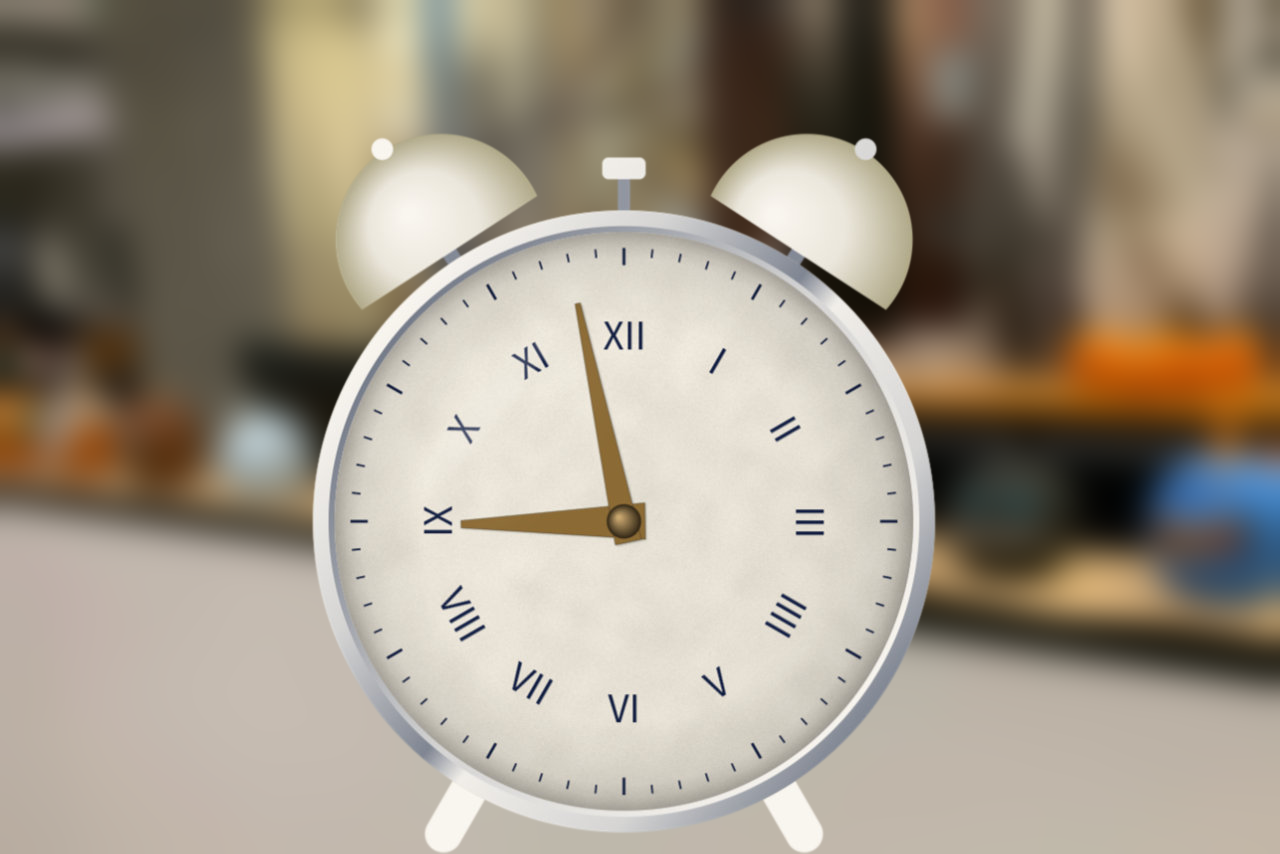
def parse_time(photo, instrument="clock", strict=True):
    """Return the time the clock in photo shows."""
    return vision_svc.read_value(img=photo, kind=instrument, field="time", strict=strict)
8:58
